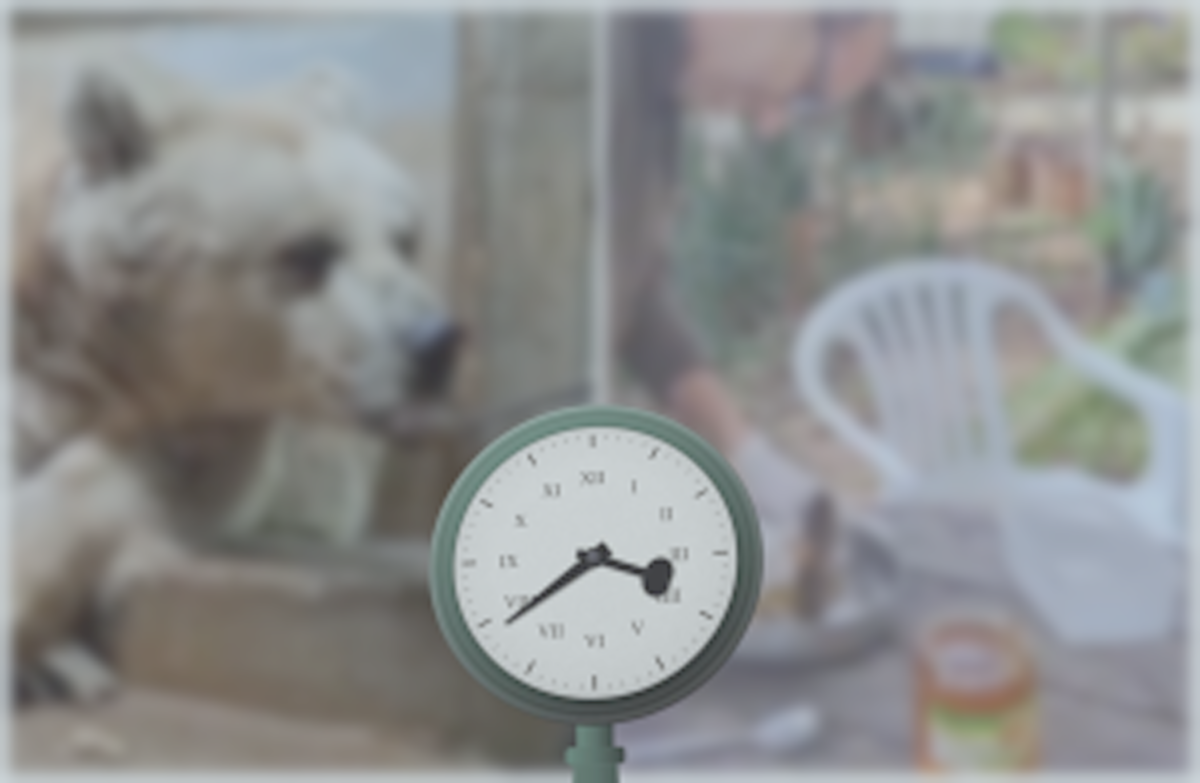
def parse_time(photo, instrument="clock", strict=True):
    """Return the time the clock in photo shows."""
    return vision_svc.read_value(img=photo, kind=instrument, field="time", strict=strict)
3:39
